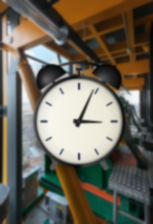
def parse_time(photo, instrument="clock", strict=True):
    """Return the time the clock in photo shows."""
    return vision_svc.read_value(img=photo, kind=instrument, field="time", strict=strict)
3:04
